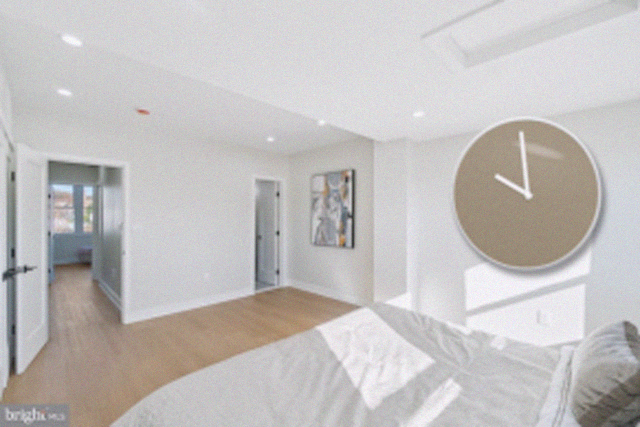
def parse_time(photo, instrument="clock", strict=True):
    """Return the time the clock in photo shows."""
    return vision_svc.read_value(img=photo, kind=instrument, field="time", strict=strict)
9:59
